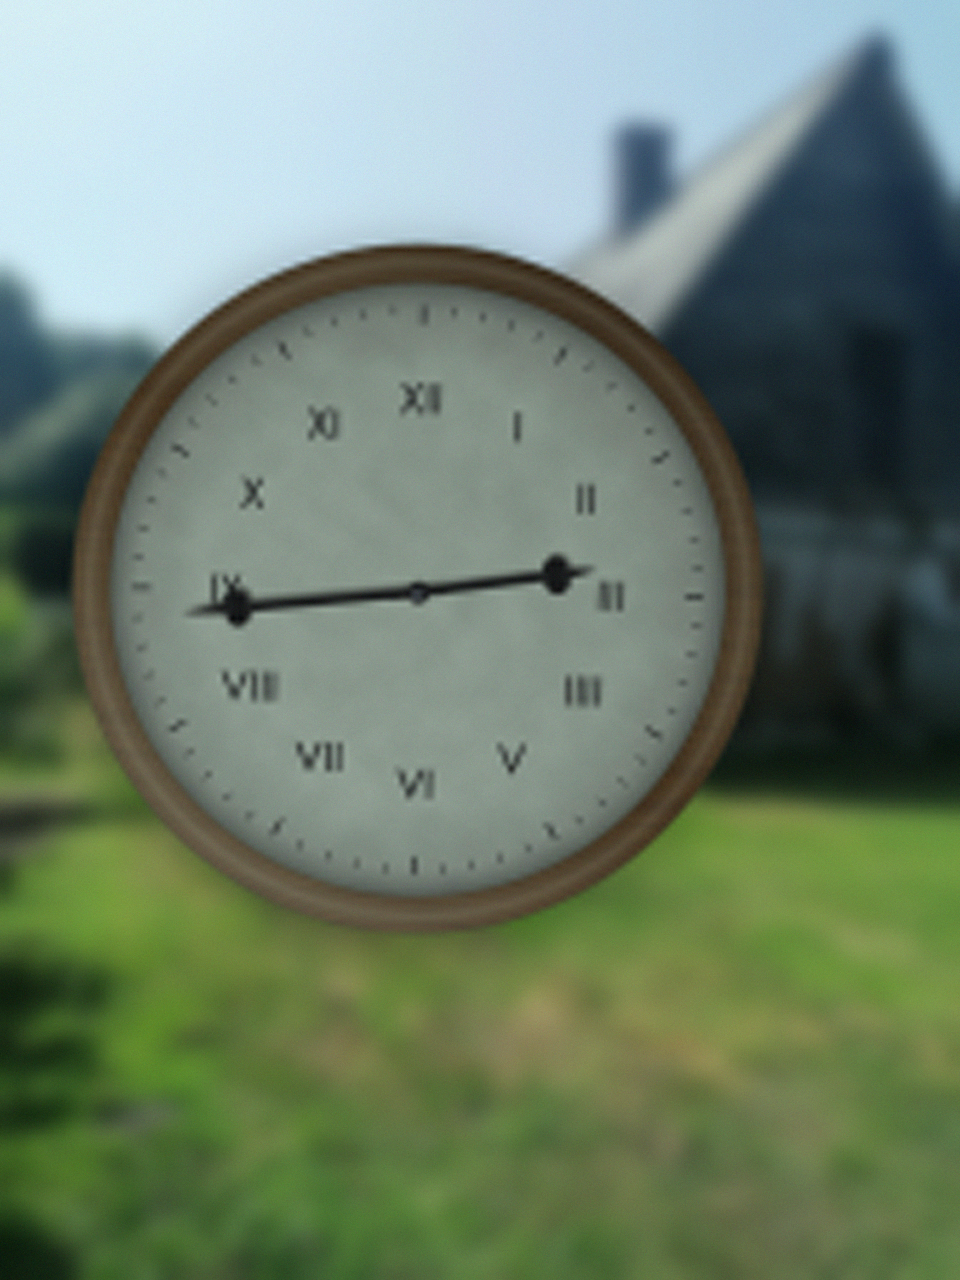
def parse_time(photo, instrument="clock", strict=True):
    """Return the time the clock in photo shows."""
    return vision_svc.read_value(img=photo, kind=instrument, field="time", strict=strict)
2:44
